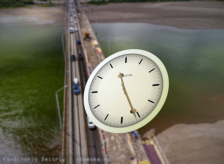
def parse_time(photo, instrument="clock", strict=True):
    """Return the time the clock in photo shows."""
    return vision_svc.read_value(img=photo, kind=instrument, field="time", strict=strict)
11:26
